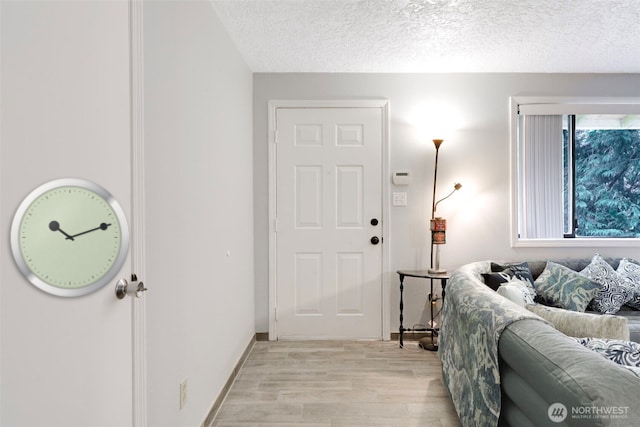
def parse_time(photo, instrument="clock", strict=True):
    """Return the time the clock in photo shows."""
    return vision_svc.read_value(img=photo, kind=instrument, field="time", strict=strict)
10:12
